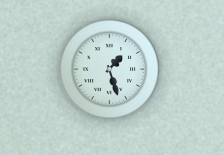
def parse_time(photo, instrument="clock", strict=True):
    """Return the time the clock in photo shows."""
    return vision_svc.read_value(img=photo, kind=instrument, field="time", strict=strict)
1:27
